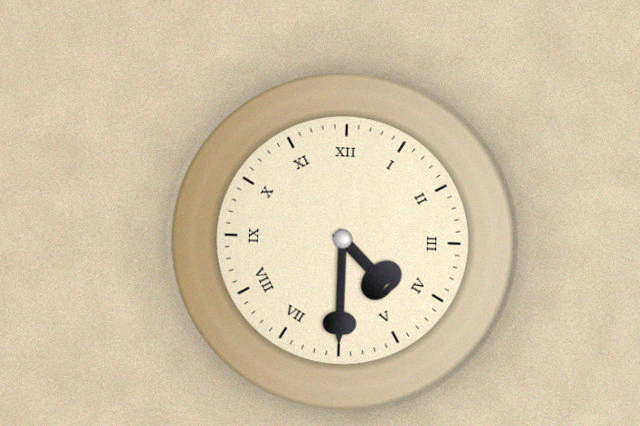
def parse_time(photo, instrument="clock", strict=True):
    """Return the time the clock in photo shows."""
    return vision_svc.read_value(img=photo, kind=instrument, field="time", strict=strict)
4:30
